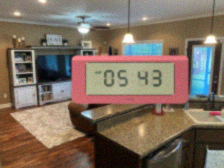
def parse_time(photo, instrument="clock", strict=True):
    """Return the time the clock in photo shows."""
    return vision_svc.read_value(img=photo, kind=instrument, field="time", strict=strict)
5:43
